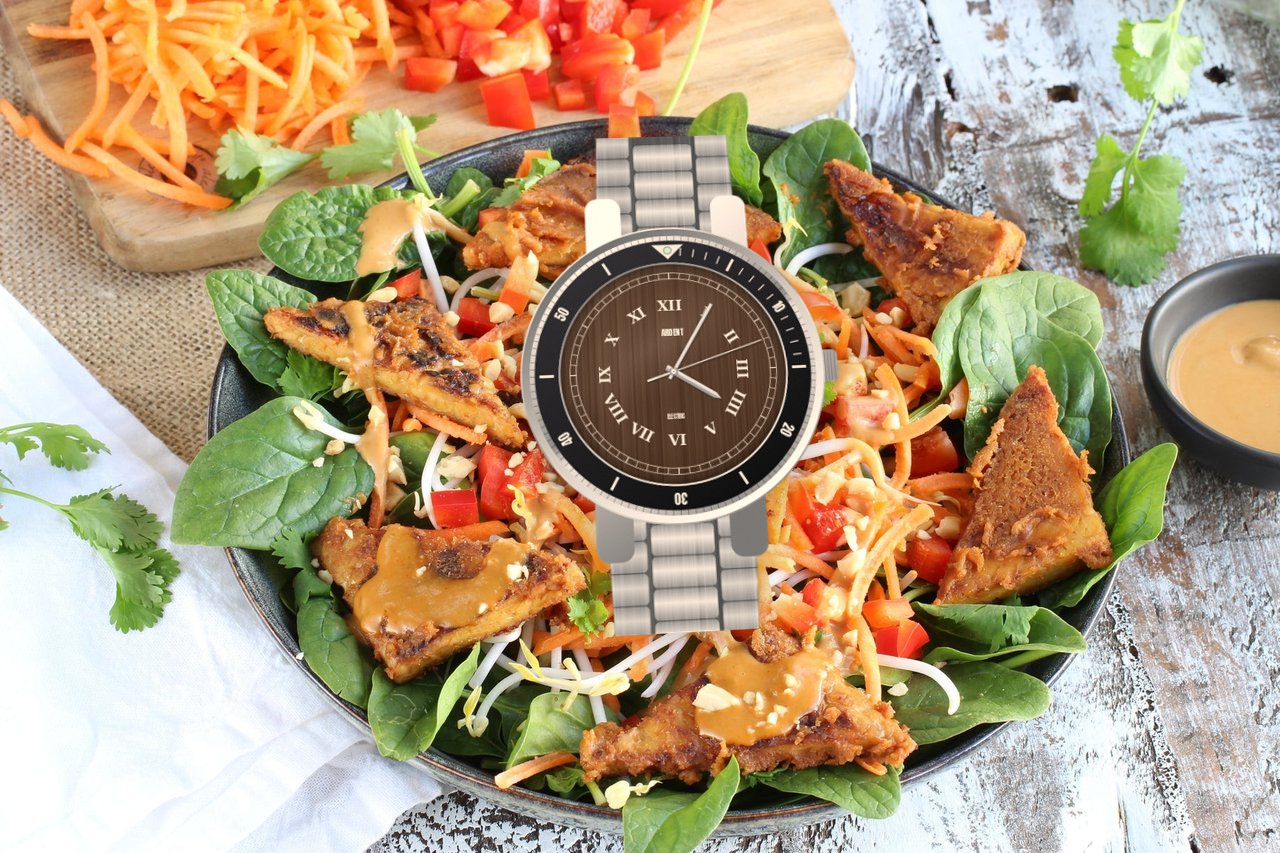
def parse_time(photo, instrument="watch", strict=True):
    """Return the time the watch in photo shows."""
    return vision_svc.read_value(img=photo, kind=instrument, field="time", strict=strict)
4:05:12
